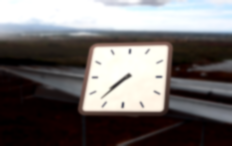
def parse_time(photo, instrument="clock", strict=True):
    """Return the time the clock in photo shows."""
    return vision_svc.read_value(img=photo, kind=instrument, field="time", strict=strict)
7:37
